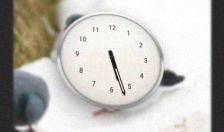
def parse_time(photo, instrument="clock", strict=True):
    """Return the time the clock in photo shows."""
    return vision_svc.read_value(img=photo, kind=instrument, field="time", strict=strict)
5:27
